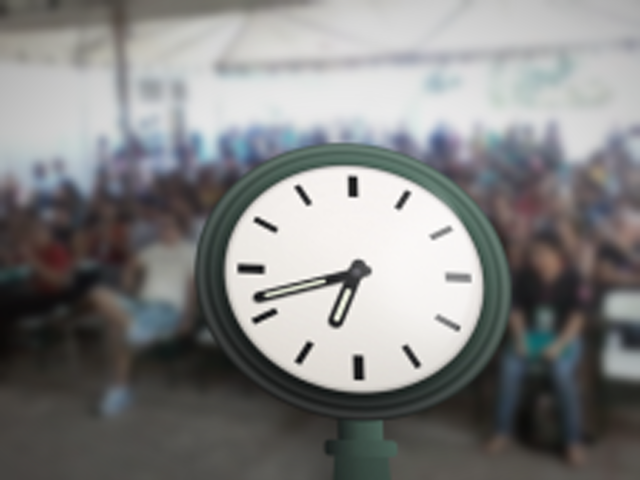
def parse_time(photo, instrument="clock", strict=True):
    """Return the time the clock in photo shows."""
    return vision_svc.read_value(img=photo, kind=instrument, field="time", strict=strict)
6:42
